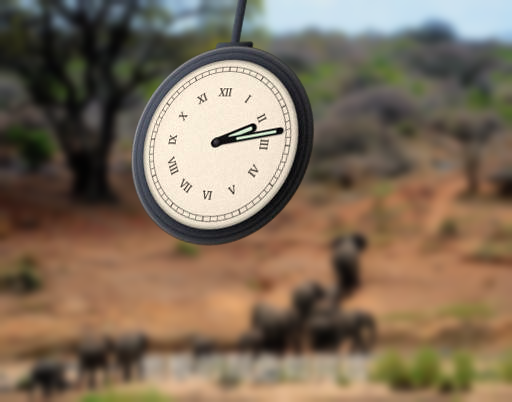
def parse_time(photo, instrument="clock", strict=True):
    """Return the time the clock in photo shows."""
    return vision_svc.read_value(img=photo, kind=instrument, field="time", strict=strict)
2:13
